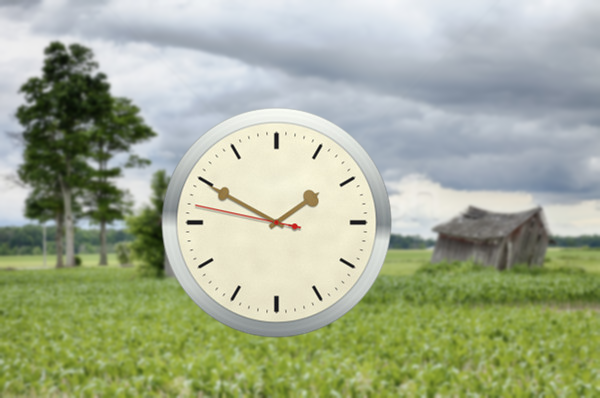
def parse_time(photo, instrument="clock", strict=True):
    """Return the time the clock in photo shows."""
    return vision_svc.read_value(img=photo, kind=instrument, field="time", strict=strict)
1:49:47
